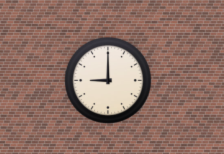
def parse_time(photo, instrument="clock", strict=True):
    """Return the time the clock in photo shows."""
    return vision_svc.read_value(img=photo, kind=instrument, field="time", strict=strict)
9:00
